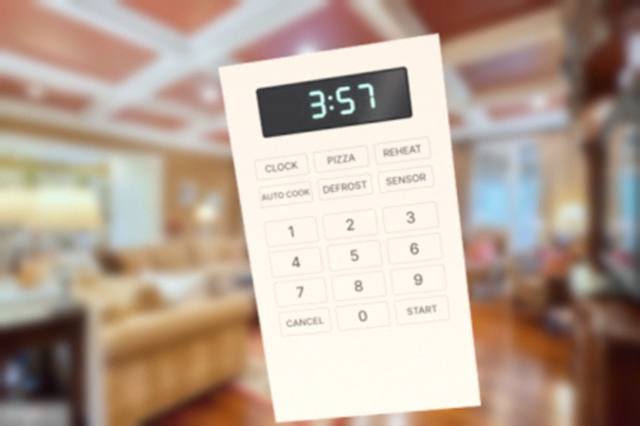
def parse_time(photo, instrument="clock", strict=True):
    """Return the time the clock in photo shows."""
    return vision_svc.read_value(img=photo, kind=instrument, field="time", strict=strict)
3:57
